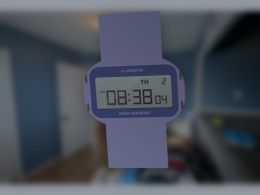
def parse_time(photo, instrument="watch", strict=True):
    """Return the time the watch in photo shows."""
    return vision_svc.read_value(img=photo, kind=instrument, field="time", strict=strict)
8:38:04
